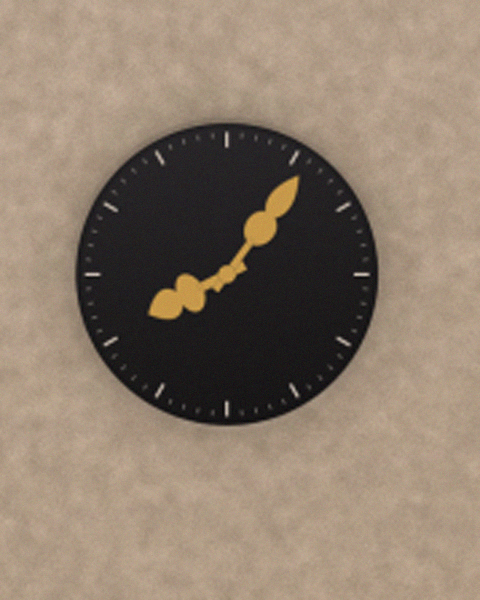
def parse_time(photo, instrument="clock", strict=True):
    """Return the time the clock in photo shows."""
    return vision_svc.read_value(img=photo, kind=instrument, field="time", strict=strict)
8:06
